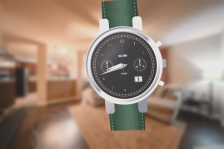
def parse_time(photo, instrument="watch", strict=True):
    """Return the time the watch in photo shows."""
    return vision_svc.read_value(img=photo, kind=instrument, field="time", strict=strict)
8:42
